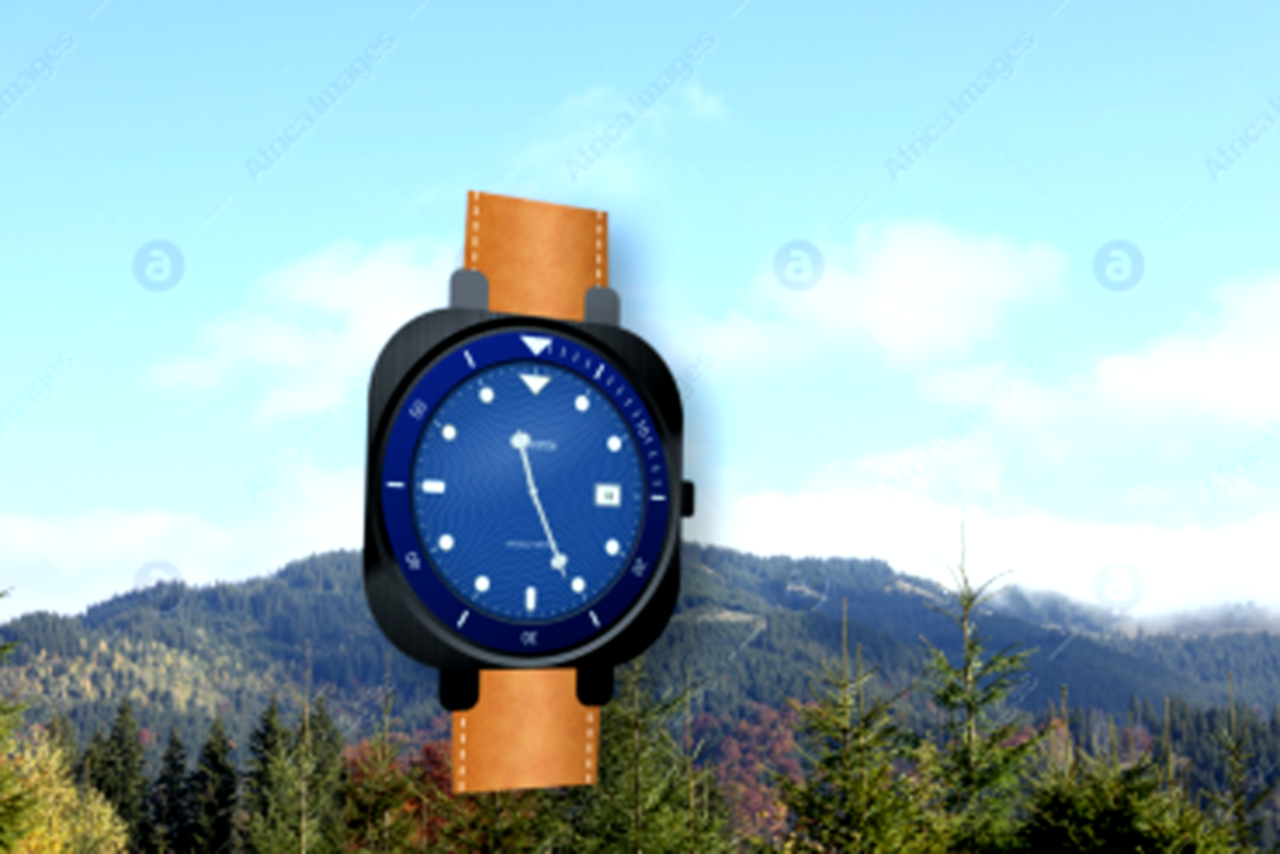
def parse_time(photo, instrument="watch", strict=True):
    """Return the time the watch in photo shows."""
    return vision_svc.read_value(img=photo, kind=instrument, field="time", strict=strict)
11:26
